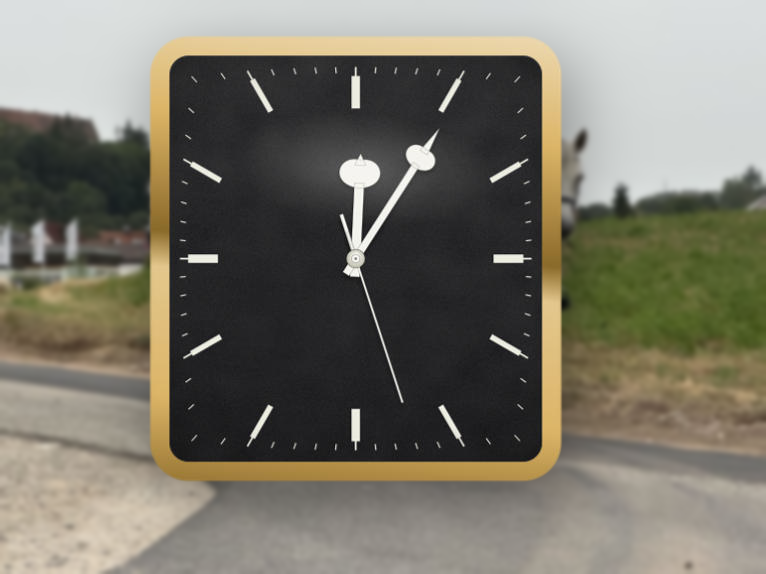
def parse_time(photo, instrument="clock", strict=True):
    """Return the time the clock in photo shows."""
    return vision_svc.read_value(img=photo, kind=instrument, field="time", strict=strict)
12:05:27
